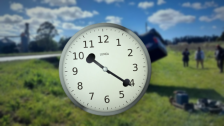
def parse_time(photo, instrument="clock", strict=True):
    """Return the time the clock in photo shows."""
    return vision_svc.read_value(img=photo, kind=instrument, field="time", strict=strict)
10:21
